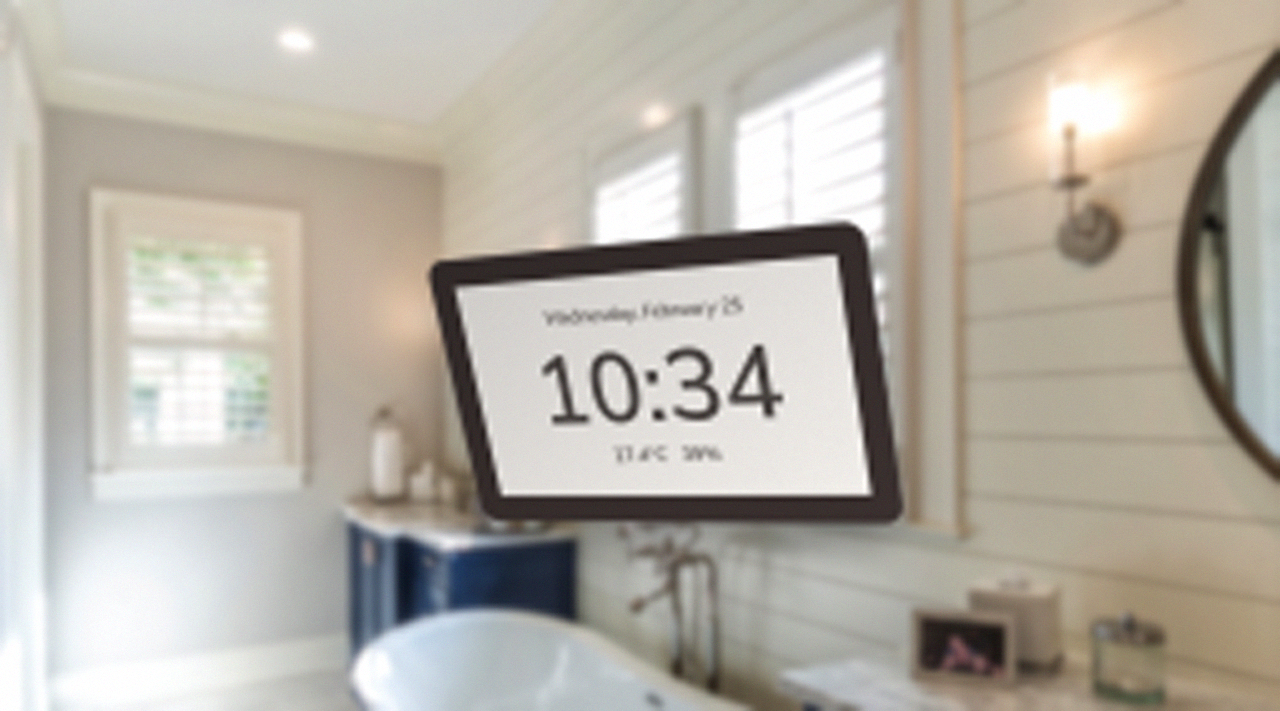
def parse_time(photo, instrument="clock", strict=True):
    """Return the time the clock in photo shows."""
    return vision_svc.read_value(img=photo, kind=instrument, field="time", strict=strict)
10:34
